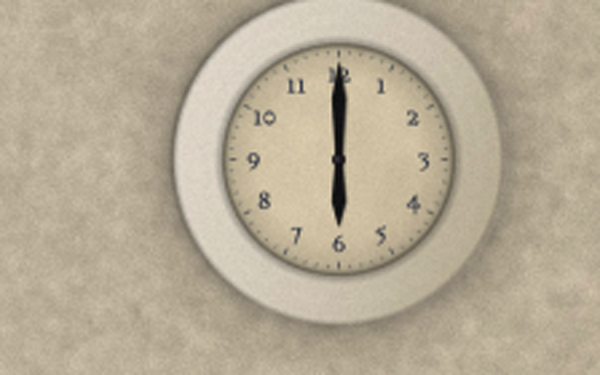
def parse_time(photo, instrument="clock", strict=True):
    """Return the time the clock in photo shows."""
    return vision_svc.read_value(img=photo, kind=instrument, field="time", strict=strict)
6:00
